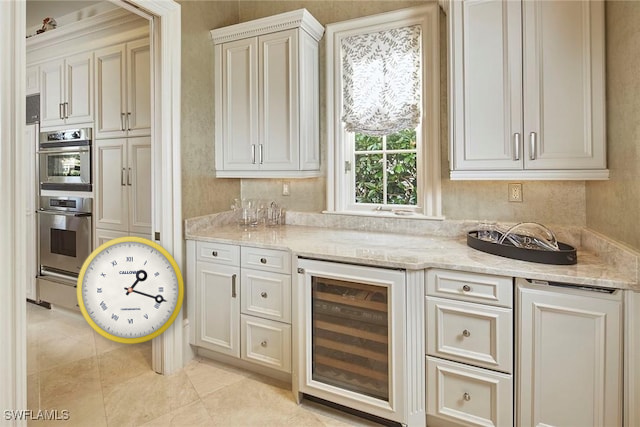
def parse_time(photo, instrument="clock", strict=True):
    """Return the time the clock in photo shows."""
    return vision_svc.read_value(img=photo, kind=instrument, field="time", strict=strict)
1:18
